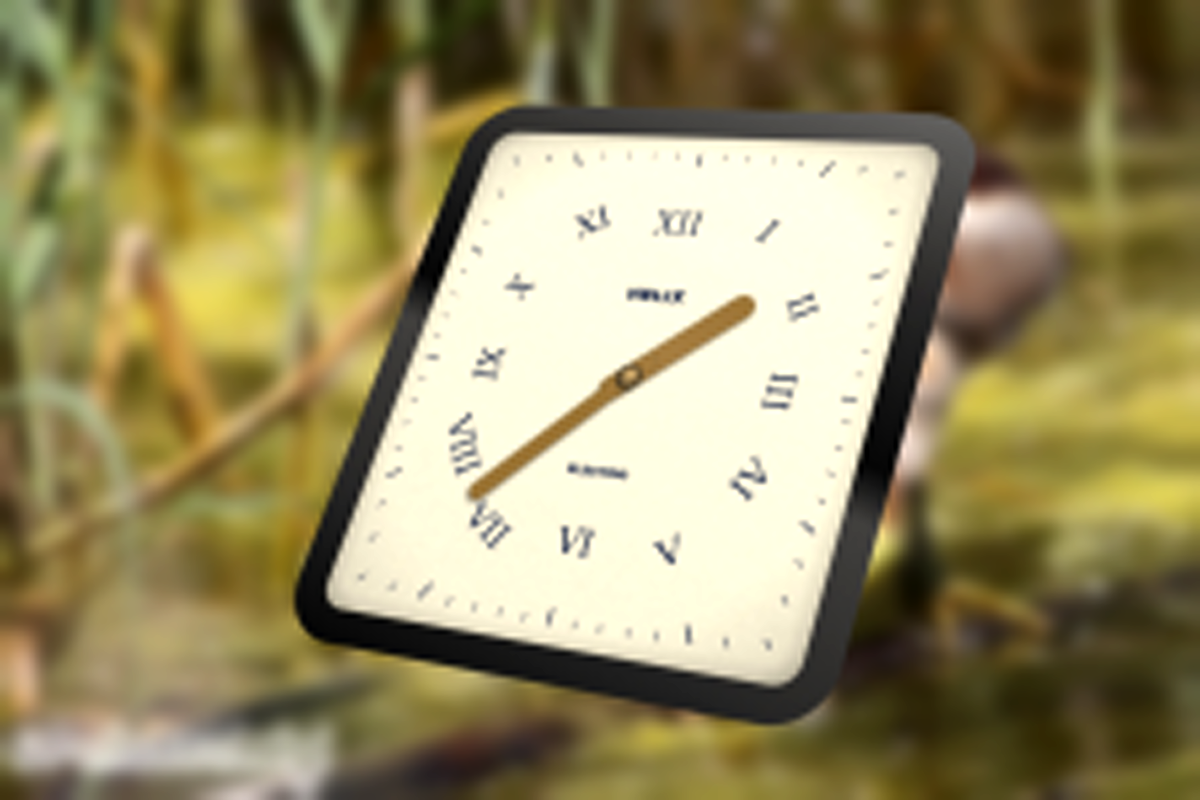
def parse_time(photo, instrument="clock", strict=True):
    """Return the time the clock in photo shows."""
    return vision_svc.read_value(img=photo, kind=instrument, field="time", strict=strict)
1:37
